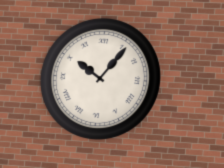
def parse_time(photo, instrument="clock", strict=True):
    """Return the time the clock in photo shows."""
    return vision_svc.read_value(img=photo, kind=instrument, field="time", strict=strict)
10:06
